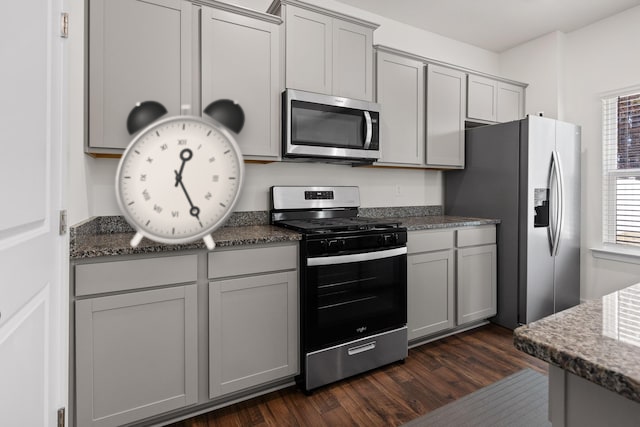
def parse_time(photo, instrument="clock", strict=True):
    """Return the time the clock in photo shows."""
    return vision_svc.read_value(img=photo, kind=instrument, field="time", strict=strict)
12:25
